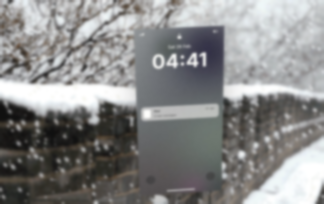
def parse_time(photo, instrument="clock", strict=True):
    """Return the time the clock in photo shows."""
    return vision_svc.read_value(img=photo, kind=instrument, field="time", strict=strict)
4:41
